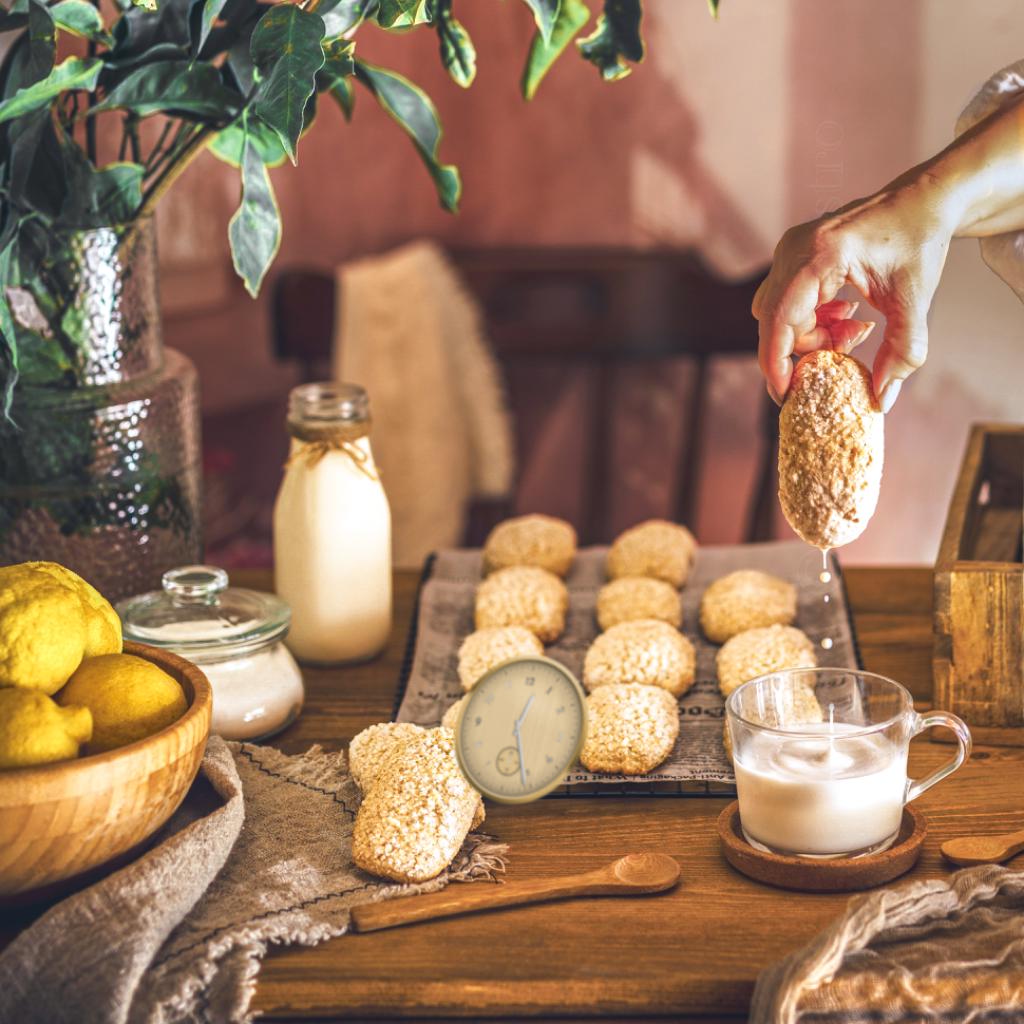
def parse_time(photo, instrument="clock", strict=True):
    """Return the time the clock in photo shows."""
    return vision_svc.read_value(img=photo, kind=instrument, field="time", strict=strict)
12:26
